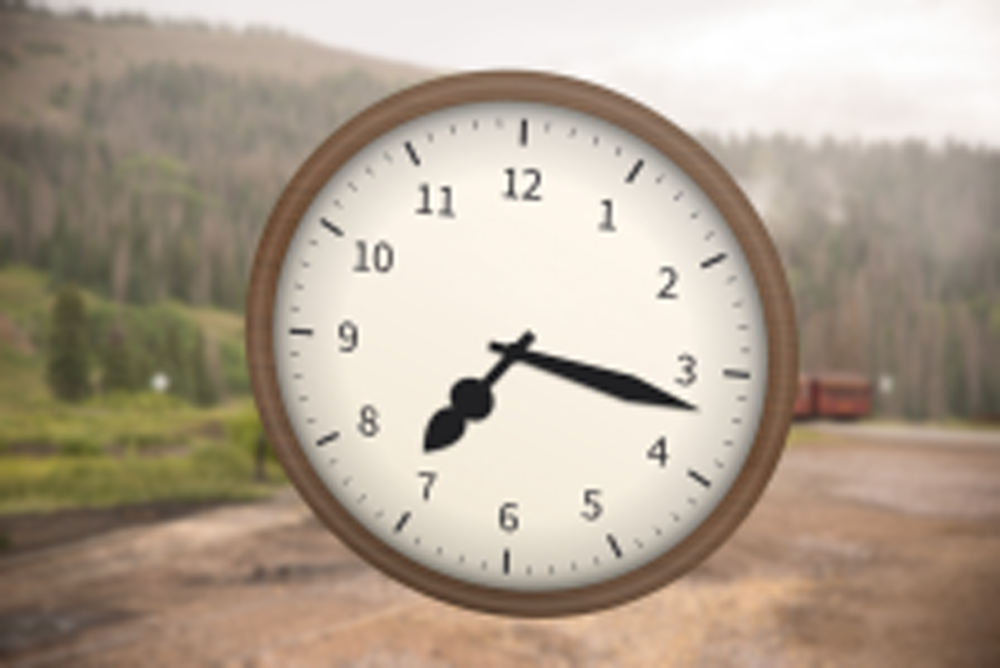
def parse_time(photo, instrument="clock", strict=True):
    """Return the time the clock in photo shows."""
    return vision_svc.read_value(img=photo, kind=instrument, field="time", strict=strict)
7:17
